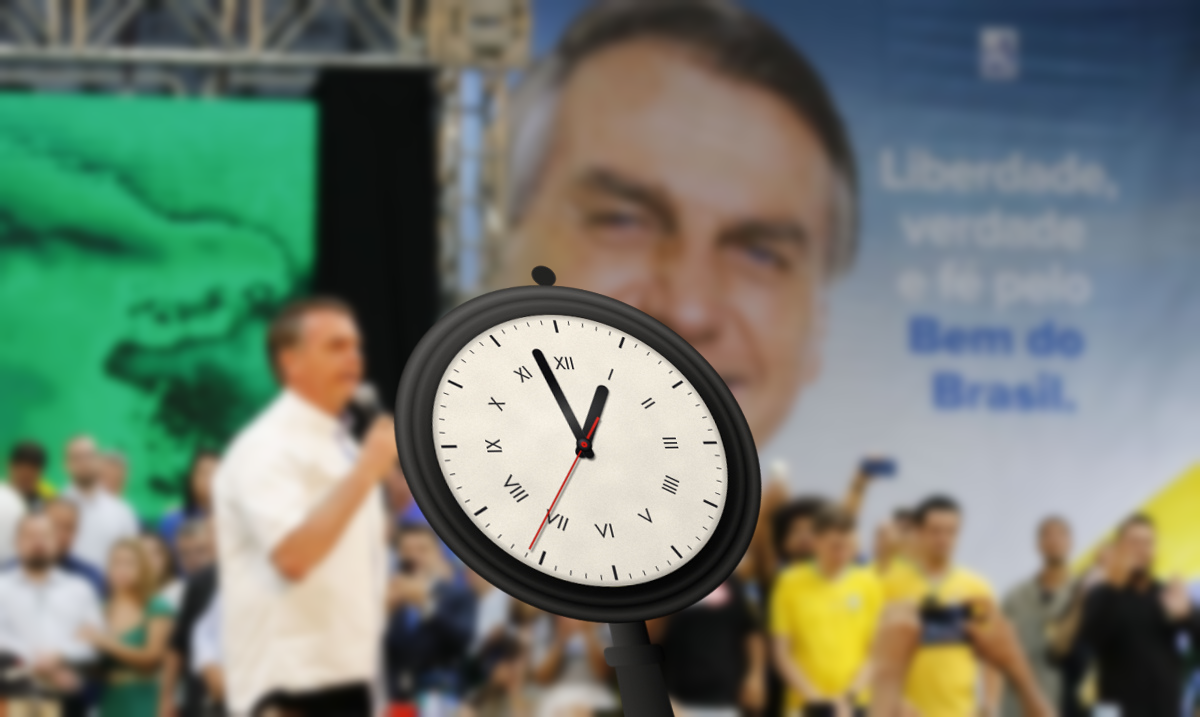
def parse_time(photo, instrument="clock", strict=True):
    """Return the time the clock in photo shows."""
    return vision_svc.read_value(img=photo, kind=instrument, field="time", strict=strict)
12:57:36
